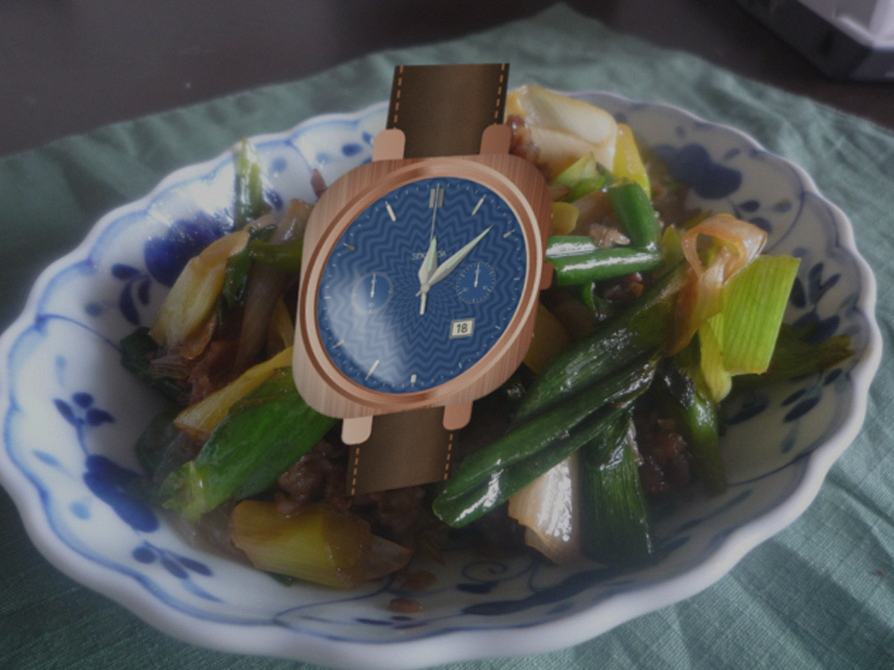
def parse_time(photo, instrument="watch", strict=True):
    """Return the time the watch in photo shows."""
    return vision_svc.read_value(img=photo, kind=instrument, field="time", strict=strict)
12:08
